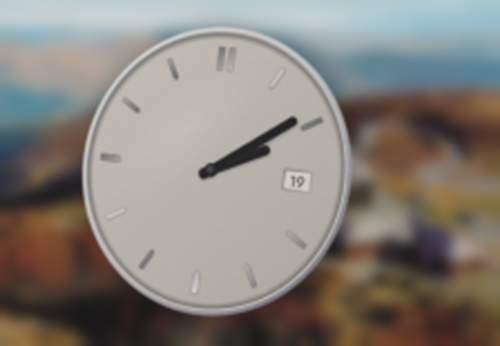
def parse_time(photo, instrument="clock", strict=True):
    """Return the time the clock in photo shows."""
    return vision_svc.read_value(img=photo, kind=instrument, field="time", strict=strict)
2:09
